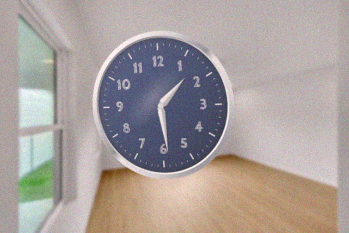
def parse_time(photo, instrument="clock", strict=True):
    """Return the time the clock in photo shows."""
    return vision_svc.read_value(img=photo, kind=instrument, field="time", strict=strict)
1:29
